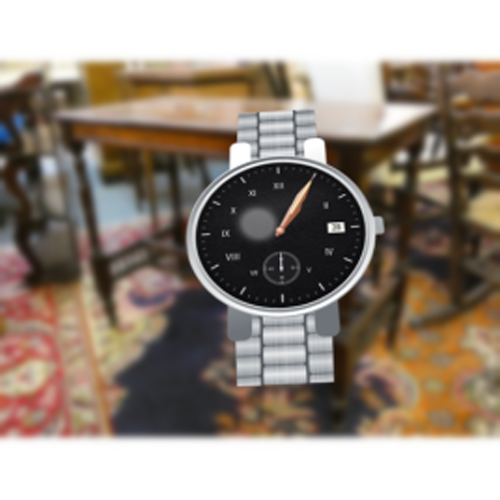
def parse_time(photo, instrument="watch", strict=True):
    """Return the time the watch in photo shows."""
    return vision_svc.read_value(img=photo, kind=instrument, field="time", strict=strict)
1:05
